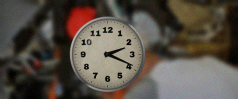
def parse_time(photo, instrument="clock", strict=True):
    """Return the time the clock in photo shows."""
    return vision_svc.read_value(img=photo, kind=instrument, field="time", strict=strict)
2:19
